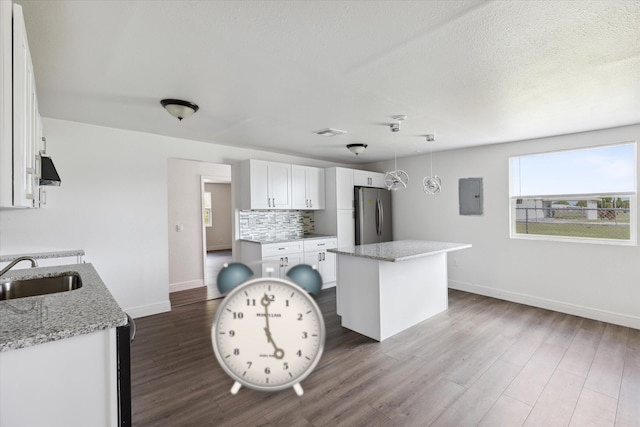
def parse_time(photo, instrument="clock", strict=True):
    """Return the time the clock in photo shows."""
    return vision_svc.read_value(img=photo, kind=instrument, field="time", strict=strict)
4:59
